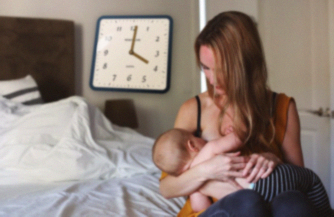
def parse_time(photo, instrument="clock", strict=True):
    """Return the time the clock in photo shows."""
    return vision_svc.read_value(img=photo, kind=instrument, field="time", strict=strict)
4:01
